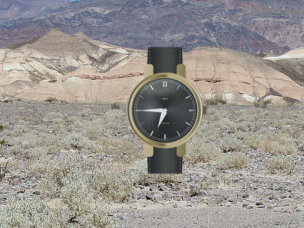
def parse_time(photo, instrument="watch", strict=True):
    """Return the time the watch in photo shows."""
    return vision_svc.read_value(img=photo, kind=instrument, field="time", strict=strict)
6:45
